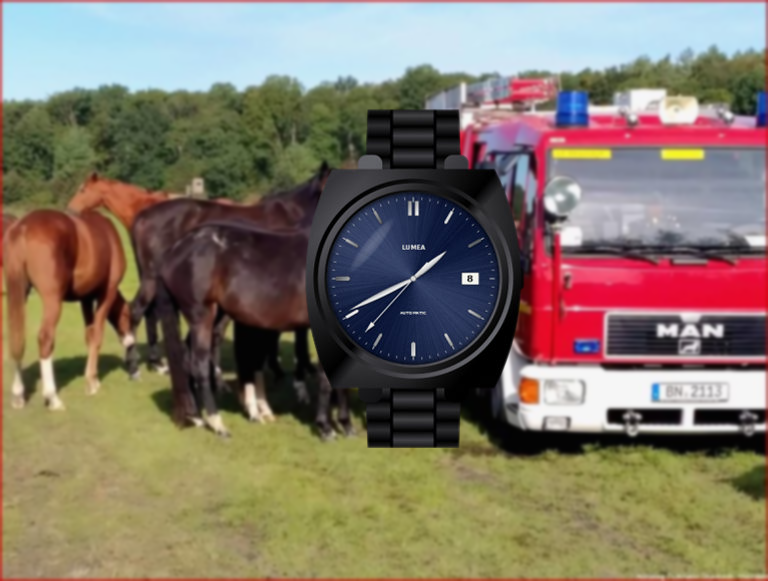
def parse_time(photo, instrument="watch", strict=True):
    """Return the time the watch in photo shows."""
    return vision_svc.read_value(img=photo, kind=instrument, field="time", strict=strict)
1:40:37
